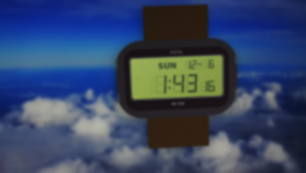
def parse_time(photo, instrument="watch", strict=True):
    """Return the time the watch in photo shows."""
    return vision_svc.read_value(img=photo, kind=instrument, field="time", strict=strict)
1:43:16
